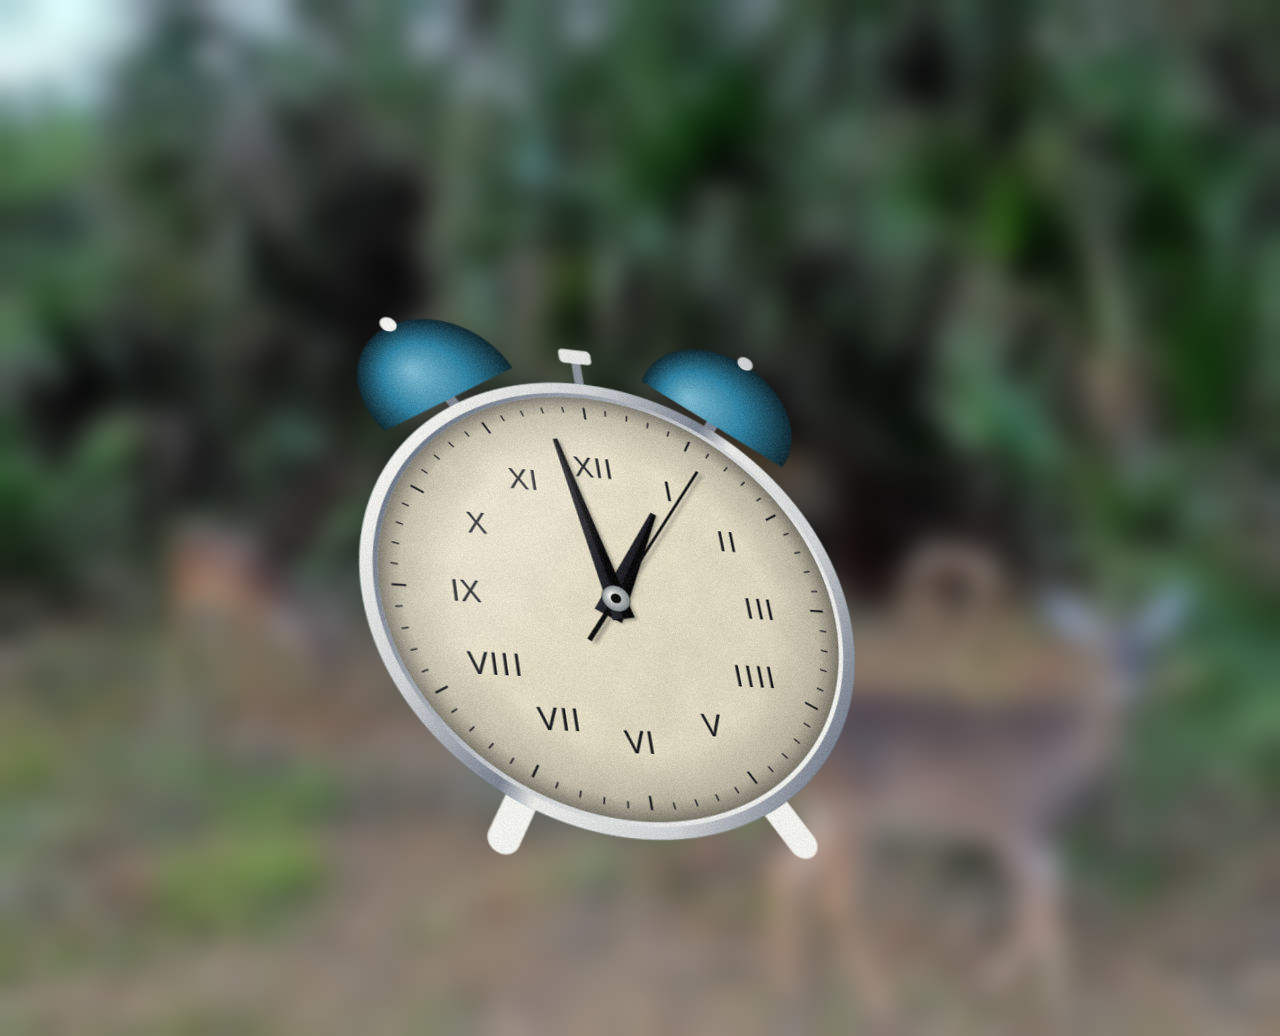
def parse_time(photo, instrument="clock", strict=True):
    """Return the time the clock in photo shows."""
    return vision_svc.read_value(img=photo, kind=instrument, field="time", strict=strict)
12:58:06
